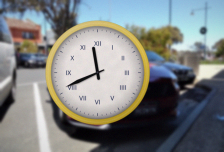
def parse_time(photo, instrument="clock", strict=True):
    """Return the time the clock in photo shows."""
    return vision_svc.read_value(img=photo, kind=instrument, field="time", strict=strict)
11:41
